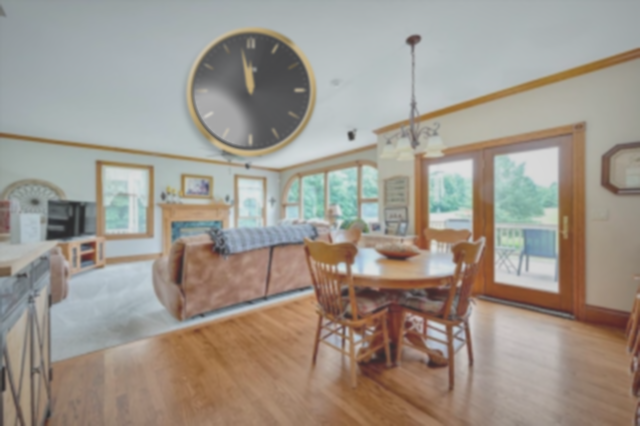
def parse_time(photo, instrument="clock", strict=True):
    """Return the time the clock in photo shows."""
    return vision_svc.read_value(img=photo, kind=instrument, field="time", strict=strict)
11:58
